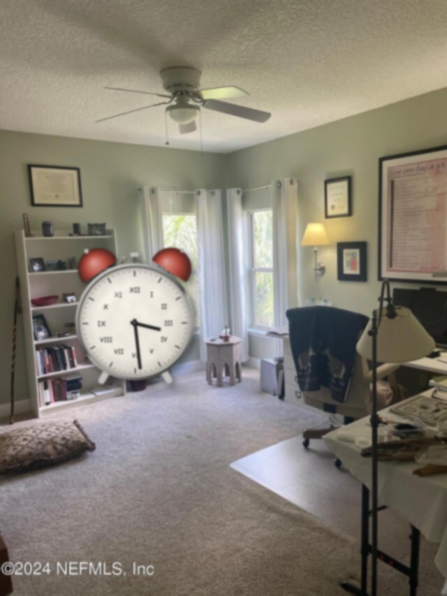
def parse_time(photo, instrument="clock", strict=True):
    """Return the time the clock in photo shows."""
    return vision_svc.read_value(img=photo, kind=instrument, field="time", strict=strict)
3:29
